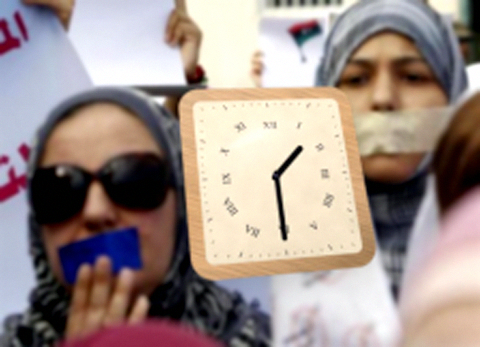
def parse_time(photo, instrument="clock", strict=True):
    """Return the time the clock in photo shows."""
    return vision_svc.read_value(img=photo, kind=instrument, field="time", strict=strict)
1:30
